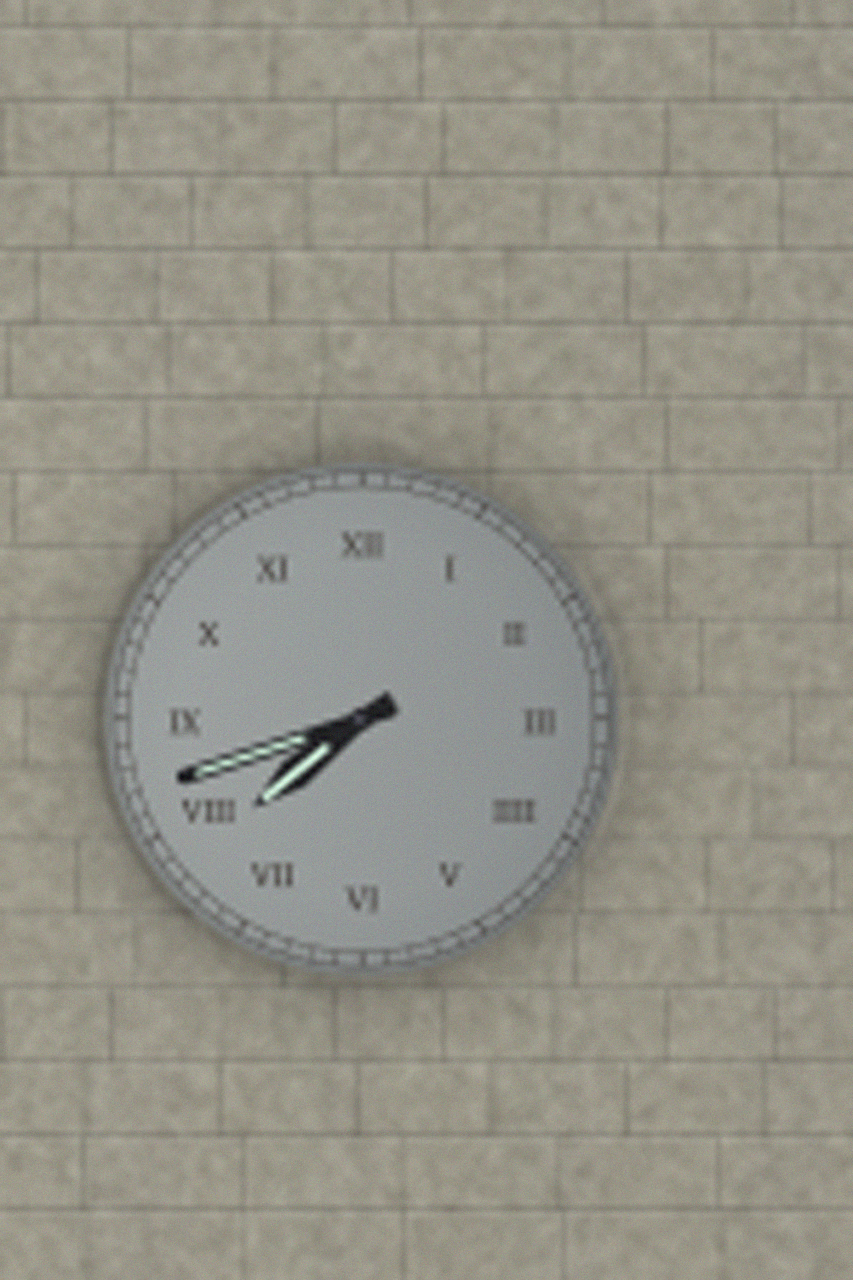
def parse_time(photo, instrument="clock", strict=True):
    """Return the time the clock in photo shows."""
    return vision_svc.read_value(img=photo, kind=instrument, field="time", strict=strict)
7:42
